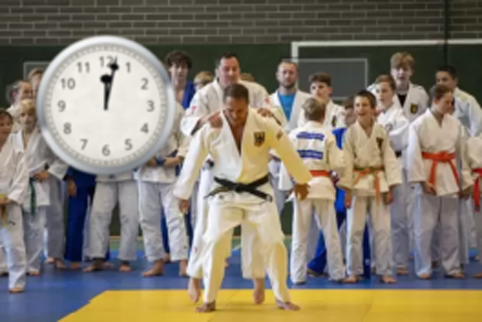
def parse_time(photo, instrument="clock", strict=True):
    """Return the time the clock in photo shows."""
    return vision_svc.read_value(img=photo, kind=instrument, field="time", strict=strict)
12:02
